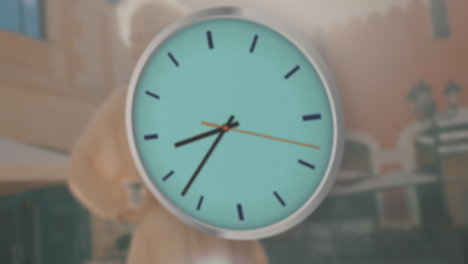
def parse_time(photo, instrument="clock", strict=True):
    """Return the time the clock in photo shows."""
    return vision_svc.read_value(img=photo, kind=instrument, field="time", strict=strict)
8:37:18
